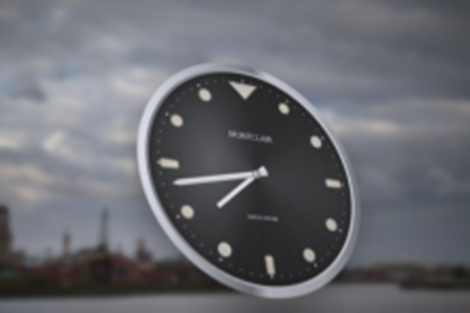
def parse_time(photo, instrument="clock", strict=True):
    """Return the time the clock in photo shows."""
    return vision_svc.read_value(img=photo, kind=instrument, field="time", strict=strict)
7:43
